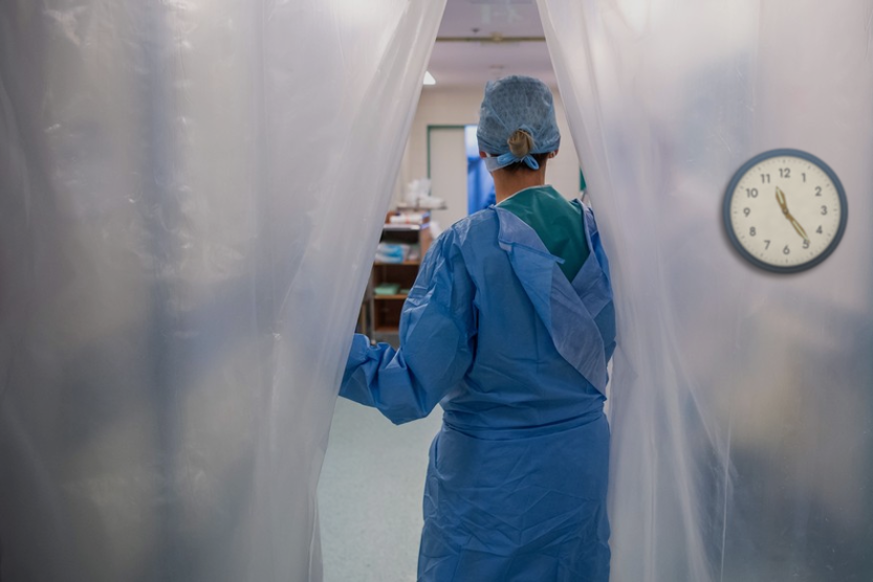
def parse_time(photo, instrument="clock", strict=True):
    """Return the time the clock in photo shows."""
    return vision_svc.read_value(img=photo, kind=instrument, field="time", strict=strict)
11:24
